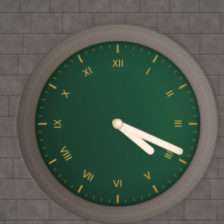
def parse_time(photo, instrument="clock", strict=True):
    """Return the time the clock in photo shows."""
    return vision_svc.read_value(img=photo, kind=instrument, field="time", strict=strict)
4:19
